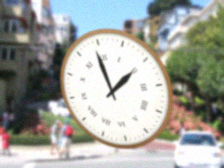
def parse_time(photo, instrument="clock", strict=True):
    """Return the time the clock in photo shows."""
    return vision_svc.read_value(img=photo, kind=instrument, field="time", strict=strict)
1:59
